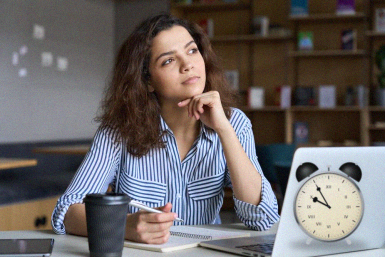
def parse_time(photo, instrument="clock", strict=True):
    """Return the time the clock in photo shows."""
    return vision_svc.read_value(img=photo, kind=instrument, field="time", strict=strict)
9:55
